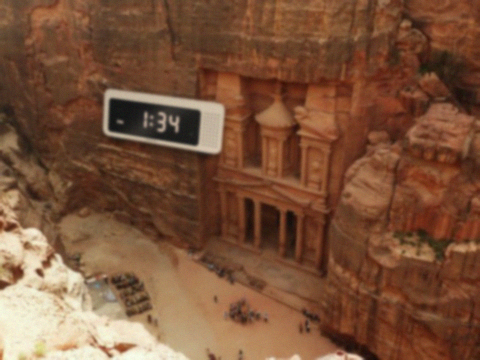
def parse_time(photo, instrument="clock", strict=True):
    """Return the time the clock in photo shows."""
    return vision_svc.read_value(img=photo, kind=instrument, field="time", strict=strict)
1:34
